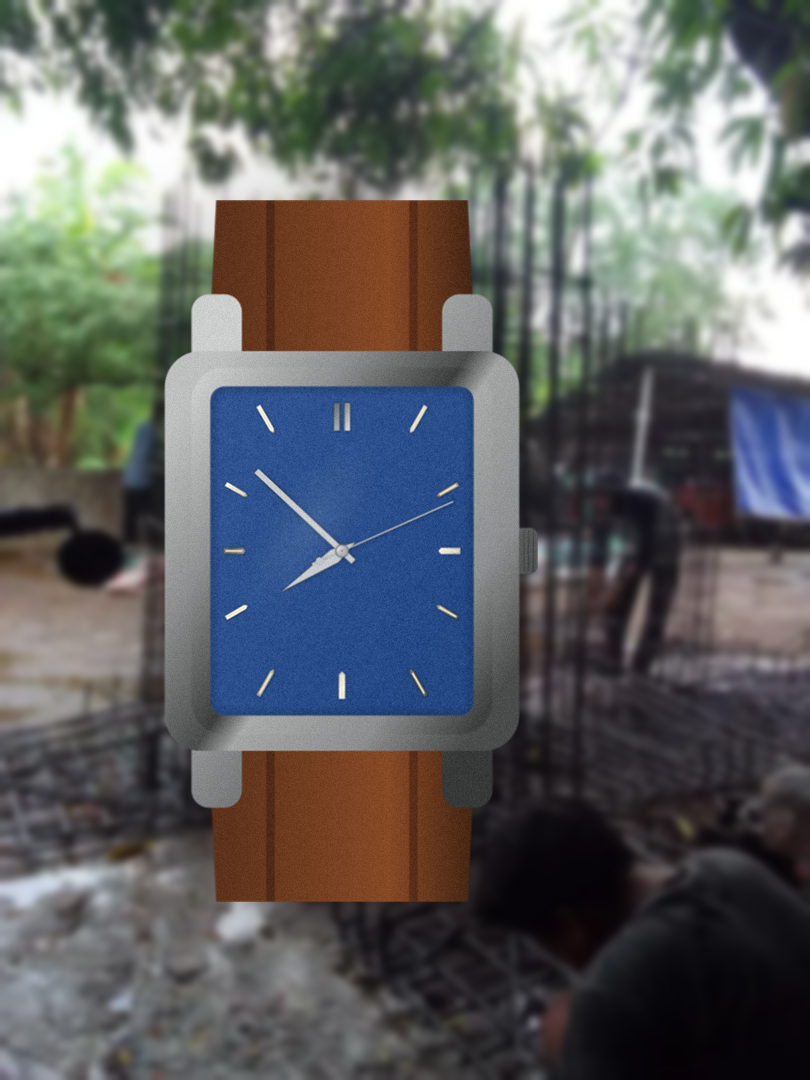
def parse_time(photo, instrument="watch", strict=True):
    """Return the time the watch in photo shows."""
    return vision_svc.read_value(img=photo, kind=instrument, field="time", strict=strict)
7:52:11
